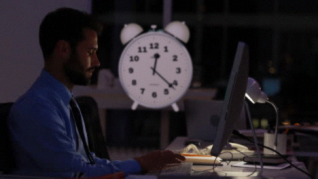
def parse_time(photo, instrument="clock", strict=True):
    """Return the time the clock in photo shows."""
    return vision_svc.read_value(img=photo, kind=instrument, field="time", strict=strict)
12:22
